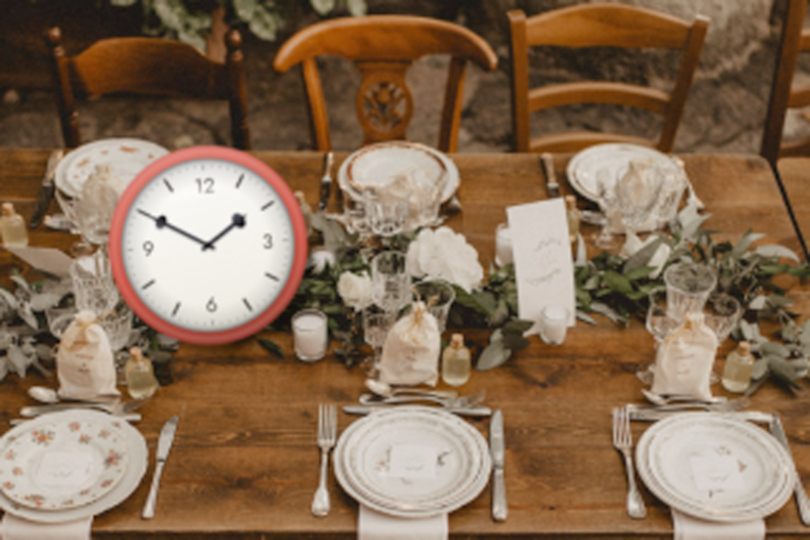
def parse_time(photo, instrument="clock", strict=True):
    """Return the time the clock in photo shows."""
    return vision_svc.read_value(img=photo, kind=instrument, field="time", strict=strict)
1:50
